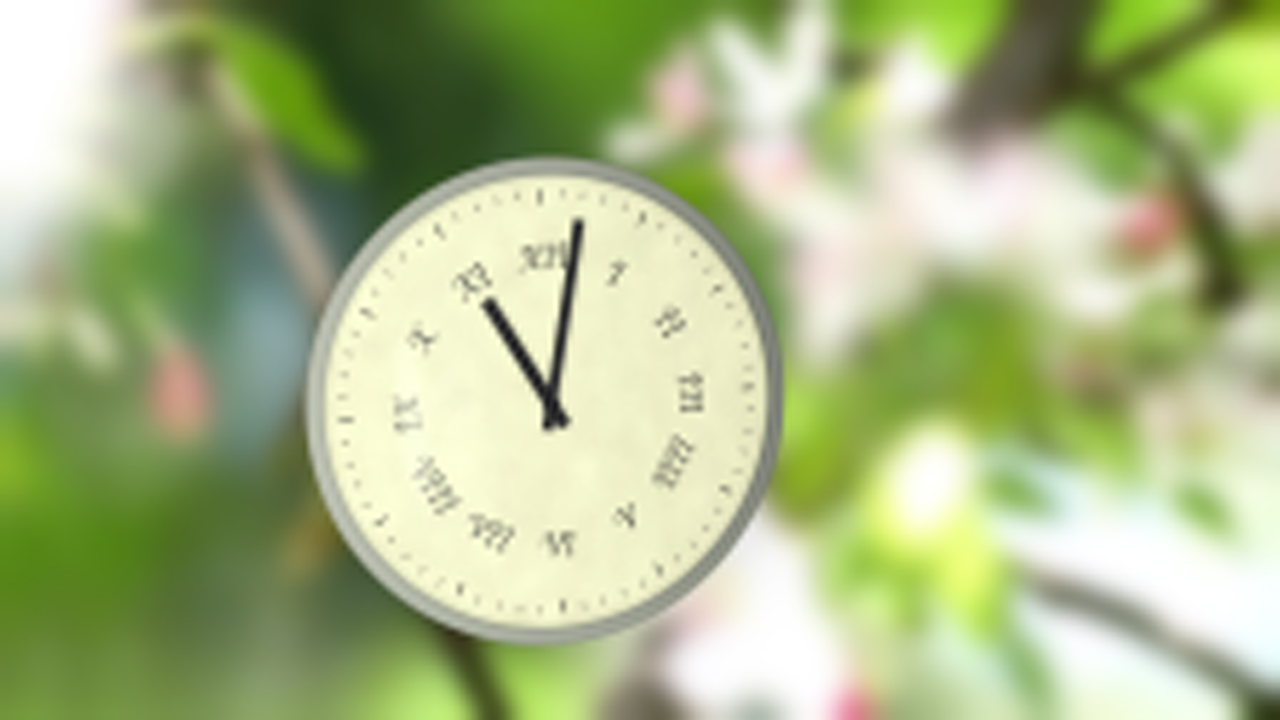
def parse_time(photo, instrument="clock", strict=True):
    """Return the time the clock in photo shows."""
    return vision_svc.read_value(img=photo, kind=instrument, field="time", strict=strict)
11:02
